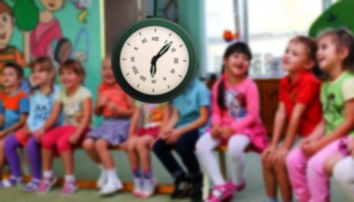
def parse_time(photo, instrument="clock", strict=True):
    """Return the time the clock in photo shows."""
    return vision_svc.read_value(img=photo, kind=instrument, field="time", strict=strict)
6:07
